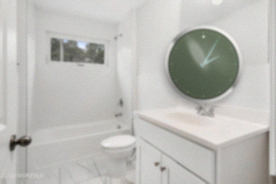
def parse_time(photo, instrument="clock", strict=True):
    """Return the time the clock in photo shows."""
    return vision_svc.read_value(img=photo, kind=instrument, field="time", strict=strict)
2:05
